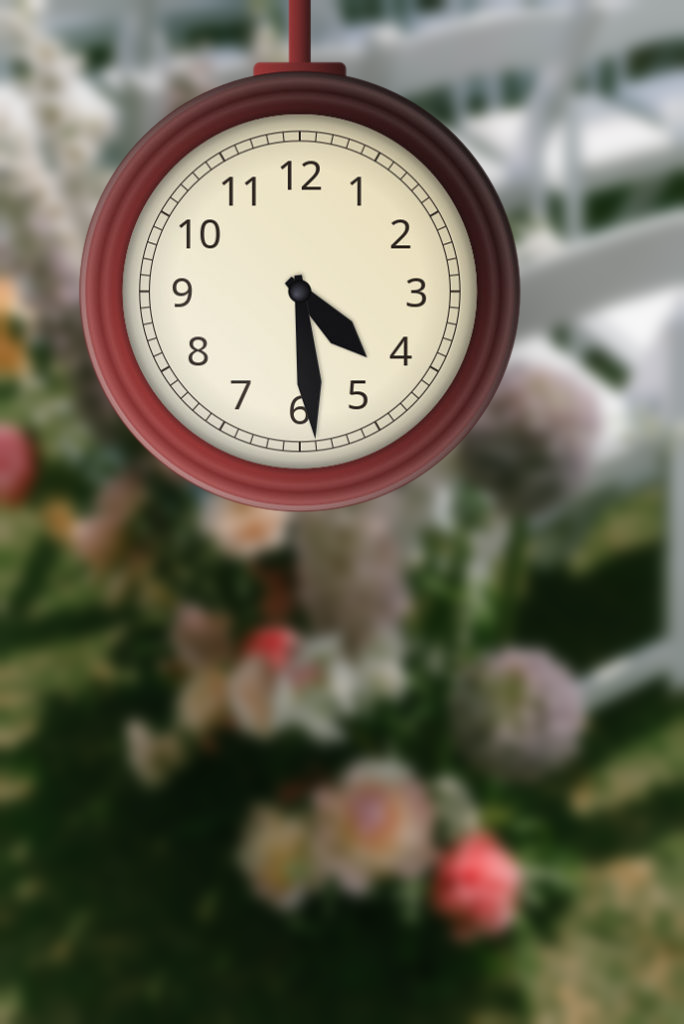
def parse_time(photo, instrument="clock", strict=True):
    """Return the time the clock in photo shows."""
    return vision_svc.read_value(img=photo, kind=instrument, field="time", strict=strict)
4:29
